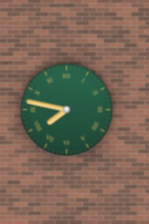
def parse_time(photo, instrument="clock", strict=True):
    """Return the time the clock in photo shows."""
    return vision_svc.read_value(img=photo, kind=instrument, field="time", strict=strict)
7:47
